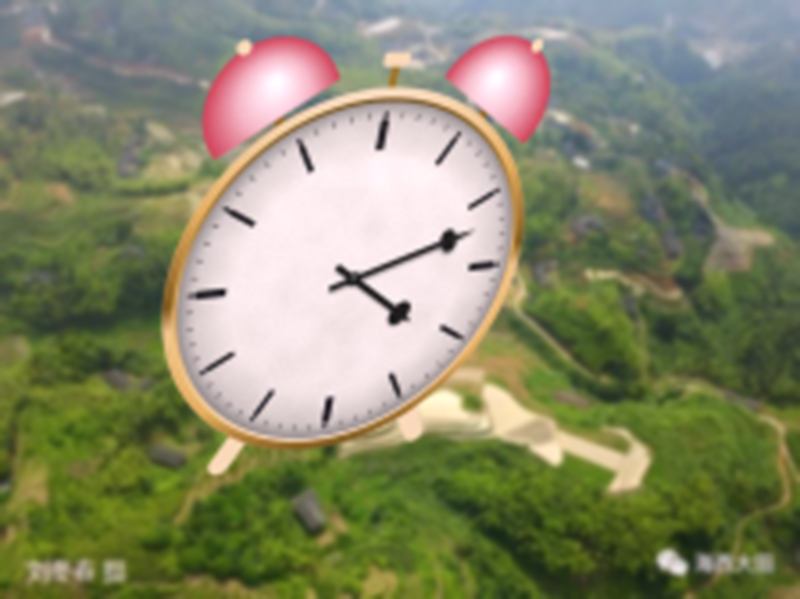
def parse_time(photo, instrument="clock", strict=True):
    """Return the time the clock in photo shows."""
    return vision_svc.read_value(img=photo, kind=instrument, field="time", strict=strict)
4:12
